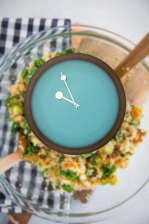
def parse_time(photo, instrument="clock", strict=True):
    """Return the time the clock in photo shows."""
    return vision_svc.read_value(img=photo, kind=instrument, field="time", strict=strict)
9:56
